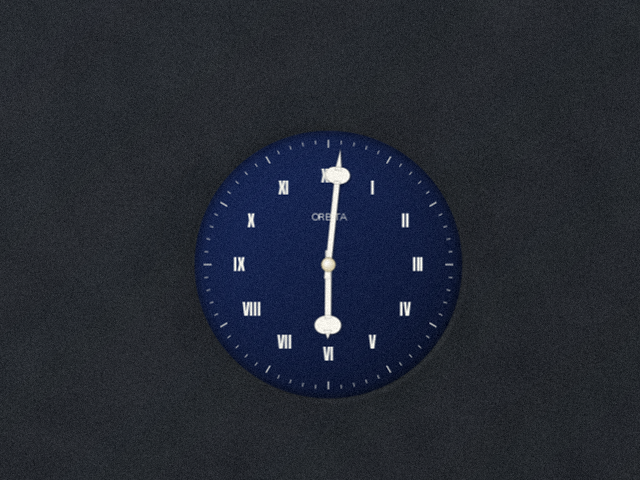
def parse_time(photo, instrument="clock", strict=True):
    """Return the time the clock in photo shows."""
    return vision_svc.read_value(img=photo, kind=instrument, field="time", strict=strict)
6:01
